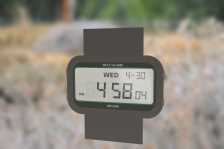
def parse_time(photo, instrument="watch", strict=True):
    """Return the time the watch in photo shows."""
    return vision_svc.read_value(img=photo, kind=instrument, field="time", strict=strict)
4:58:04
